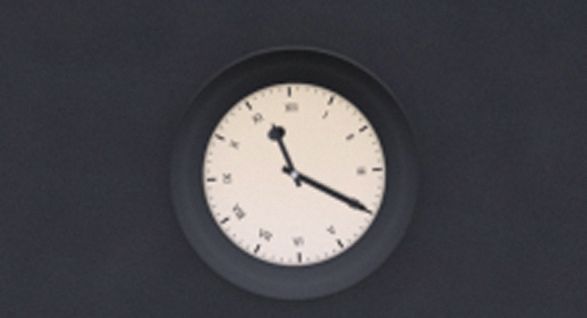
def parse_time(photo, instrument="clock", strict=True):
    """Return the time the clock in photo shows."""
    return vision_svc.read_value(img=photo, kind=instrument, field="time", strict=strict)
11:20
